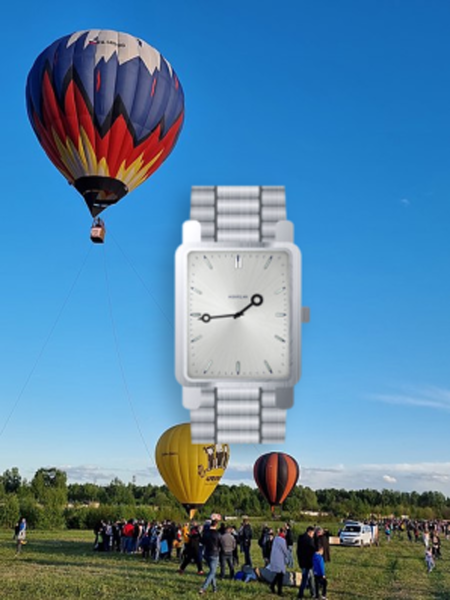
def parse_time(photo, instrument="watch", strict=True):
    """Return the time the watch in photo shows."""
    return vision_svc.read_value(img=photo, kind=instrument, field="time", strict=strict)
1:44
